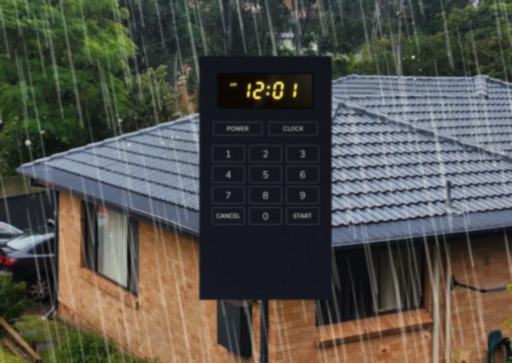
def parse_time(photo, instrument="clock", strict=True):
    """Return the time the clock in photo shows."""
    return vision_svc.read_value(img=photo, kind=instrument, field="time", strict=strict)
12:01
